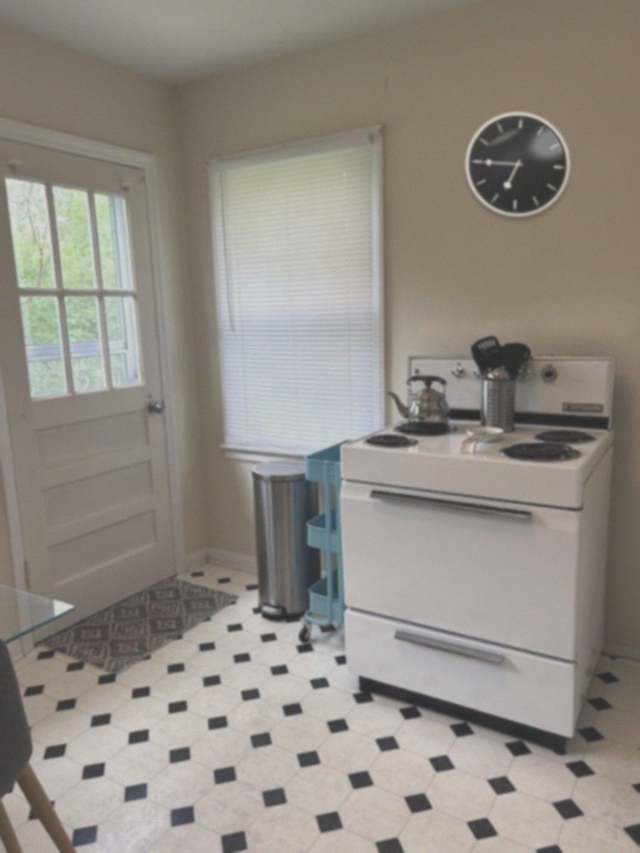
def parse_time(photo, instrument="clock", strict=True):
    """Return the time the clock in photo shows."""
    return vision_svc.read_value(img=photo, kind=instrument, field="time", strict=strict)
6:45
